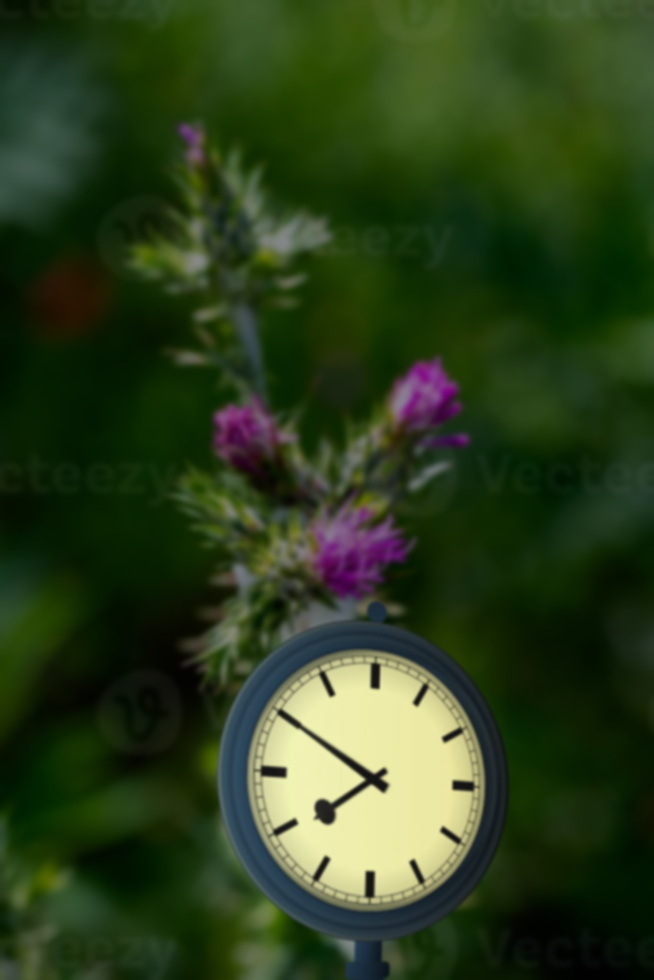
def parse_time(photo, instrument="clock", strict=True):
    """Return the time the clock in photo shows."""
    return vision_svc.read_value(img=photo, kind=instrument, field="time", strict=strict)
7:50
